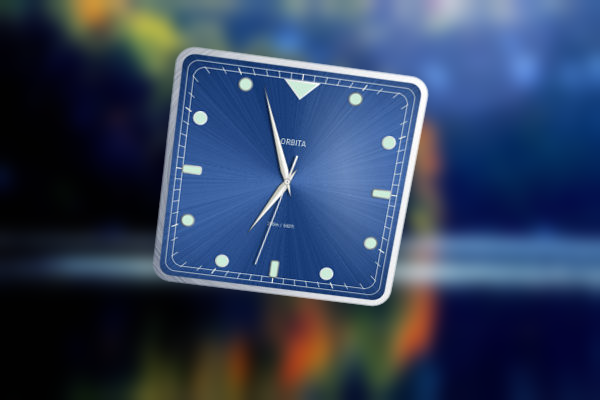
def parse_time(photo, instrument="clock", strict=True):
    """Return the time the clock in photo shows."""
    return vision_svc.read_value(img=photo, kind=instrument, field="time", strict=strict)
6:56:32
